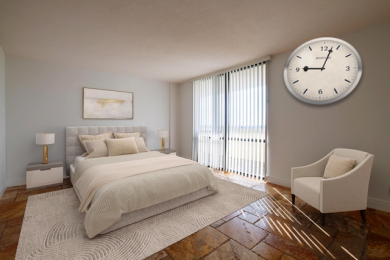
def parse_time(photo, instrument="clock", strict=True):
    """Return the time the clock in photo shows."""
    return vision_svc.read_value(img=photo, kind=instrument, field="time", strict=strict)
9:03
